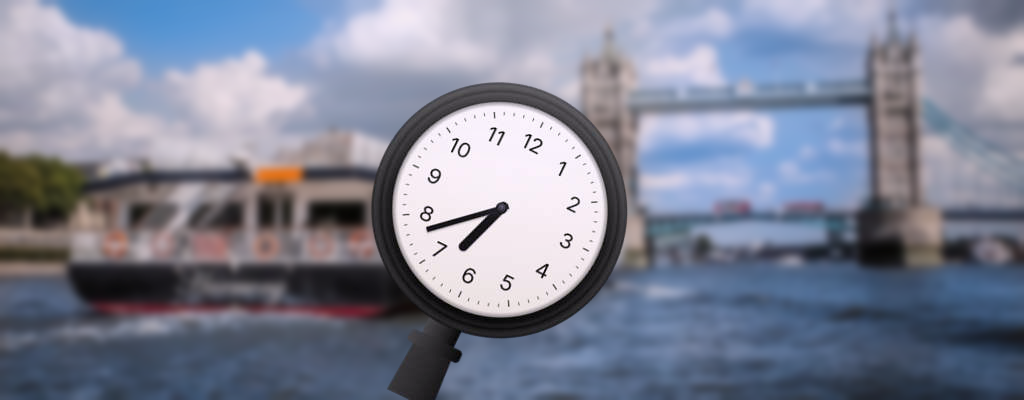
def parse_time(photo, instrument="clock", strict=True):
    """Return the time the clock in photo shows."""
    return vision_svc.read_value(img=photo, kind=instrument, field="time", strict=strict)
6:38
